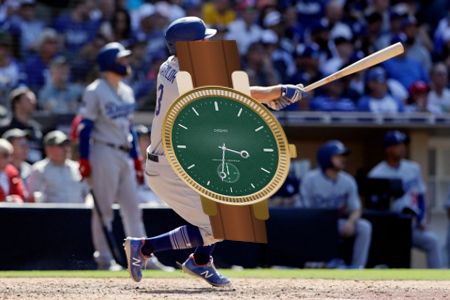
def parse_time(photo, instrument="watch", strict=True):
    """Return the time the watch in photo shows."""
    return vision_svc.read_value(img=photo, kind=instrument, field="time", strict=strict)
3:32
